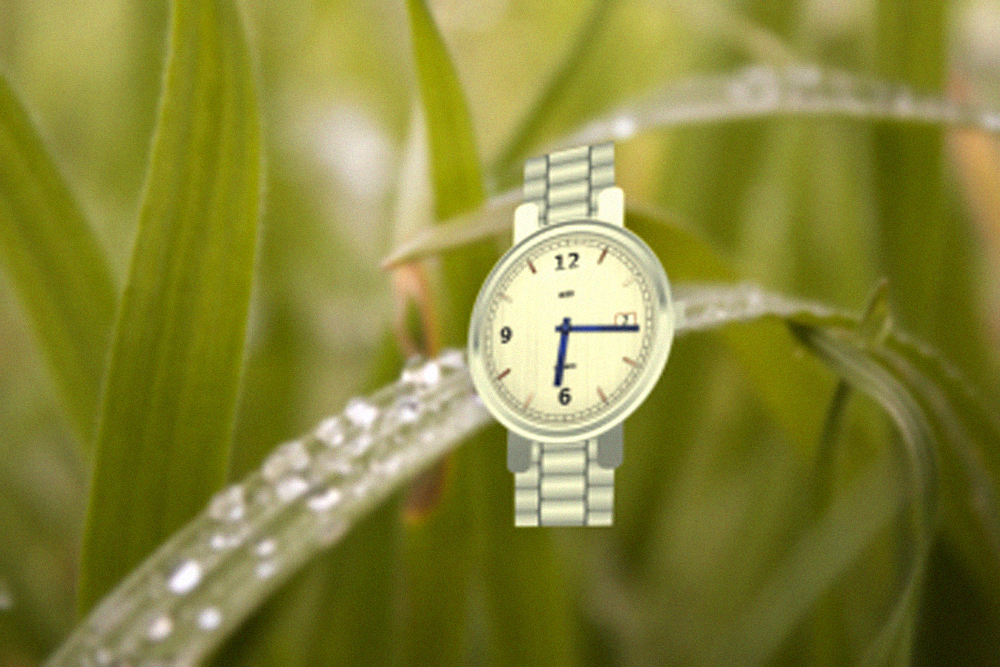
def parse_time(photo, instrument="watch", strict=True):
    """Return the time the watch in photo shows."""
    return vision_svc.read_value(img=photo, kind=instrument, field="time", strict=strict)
6:16
